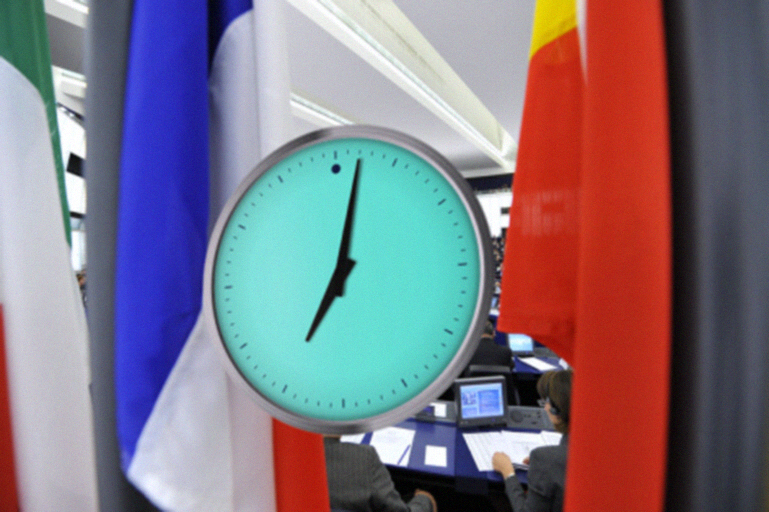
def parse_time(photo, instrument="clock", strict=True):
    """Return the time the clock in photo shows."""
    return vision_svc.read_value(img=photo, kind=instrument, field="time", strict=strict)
7:02
